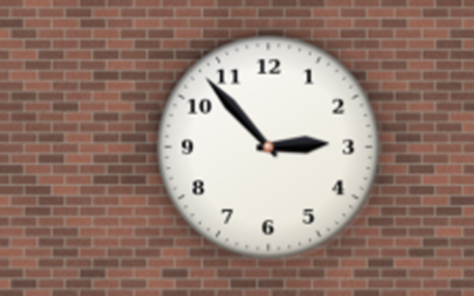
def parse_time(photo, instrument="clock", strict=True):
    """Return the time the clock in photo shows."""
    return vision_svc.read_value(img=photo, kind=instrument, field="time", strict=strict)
2:53
